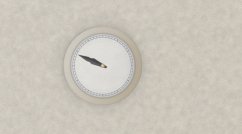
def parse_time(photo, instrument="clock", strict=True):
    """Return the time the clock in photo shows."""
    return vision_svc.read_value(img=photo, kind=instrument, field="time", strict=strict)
9:49
